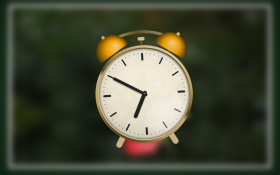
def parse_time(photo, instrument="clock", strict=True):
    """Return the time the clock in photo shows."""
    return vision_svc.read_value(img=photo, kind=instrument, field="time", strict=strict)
6:50
